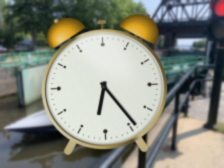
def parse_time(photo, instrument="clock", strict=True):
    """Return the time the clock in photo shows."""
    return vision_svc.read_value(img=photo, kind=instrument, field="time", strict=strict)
6:24
